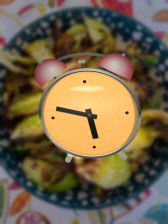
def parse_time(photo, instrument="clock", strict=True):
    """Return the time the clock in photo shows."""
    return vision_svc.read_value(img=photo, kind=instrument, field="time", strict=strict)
5:48
